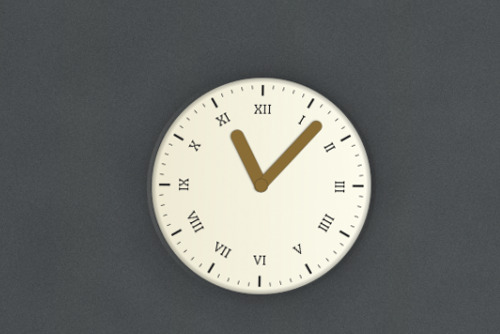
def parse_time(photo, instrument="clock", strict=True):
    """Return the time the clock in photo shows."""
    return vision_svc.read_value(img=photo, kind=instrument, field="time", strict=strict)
11:07
